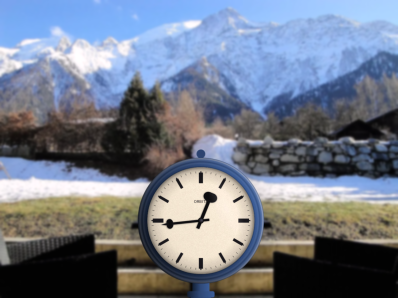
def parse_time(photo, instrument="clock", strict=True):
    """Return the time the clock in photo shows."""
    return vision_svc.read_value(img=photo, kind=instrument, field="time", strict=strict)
12:44
